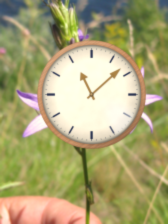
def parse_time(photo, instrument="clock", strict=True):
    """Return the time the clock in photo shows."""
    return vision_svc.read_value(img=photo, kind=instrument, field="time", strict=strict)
11:08
